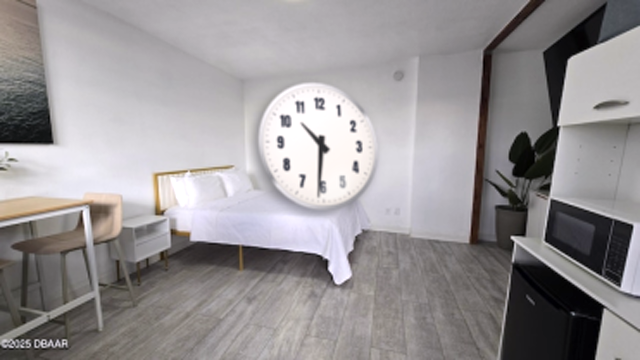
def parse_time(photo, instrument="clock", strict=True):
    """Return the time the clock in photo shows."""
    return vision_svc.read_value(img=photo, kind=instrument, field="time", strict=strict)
10:31
